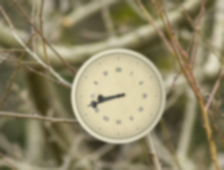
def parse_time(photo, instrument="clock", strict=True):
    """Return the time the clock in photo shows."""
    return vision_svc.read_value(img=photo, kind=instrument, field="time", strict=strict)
8:42
